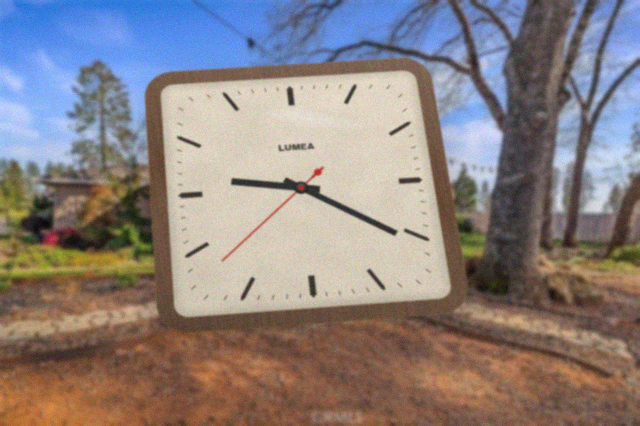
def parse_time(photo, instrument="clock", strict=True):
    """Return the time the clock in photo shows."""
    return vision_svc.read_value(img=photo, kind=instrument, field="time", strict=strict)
9:20:38
